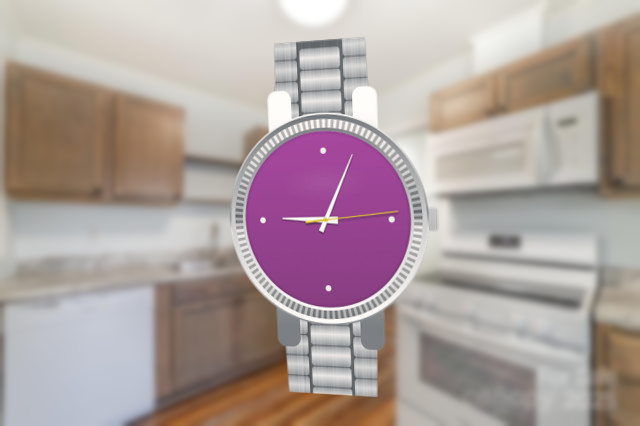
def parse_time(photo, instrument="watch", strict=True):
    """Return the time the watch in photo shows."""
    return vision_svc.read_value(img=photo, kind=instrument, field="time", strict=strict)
9:04:14
